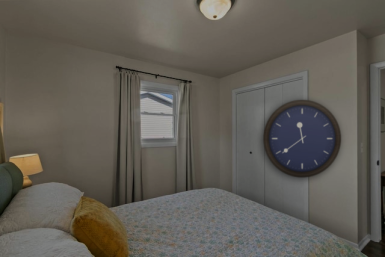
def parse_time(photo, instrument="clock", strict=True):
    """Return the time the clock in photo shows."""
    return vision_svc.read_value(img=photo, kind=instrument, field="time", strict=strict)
11:39
